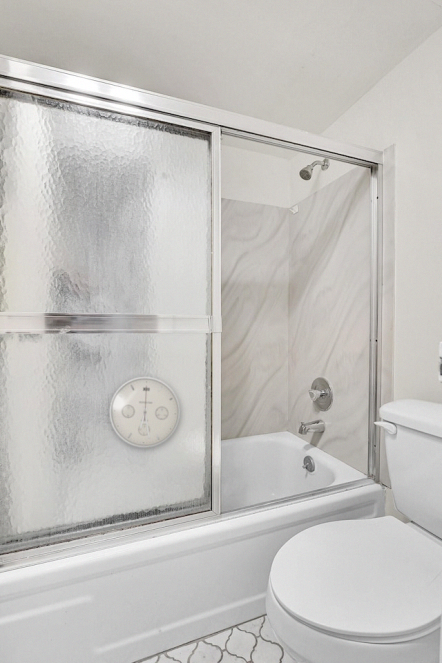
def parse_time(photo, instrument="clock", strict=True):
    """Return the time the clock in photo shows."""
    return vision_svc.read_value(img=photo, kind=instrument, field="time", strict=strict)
6:28
